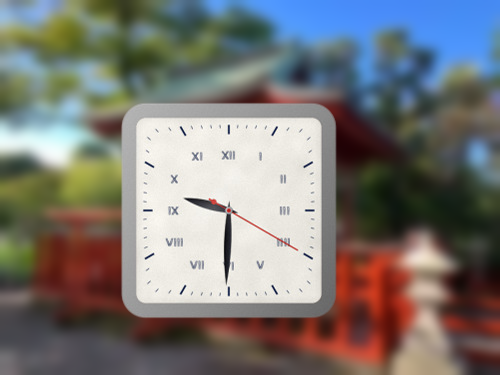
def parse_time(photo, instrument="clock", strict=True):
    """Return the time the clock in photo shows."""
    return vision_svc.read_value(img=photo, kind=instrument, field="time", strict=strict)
9:30:20
